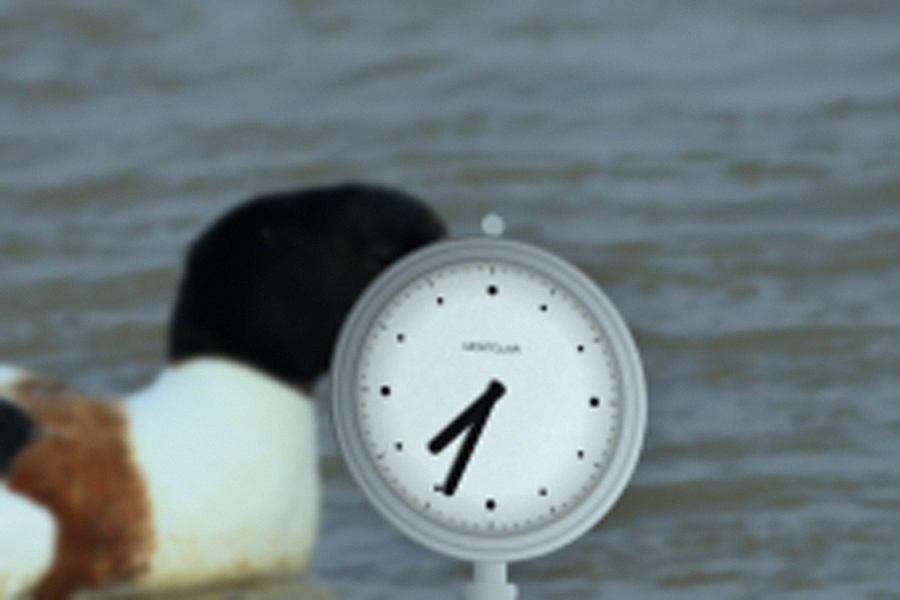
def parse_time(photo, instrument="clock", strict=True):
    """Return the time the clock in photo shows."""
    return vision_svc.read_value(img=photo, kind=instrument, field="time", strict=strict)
7:34
